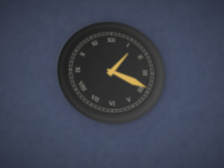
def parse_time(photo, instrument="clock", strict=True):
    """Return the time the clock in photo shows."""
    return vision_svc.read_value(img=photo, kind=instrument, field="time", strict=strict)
1:19
